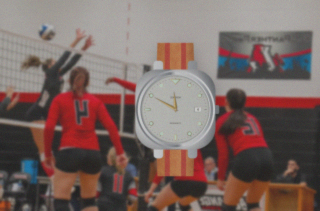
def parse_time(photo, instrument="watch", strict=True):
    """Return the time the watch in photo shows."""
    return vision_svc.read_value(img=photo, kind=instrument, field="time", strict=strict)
11:50
